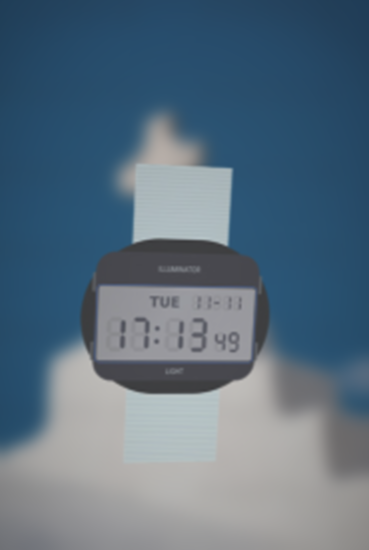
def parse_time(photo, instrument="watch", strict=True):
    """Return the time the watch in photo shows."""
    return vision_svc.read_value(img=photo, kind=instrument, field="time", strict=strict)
17:13:49
